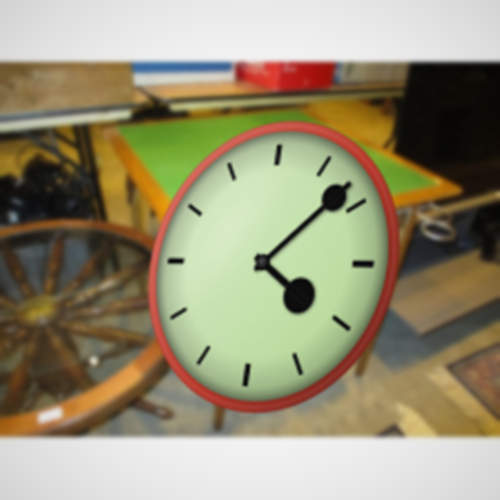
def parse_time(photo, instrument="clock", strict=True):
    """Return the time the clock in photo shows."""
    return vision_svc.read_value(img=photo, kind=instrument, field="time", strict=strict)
4:08
